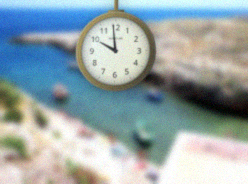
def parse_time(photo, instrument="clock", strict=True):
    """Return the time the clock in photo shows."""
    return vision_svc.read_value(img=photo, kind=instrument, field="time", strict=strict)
9:59
